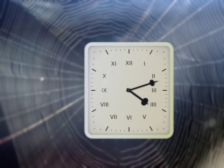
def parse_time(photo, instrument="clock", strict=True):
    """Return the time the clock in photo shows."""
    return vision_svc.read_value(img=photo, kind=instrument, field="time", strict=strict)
4:12
